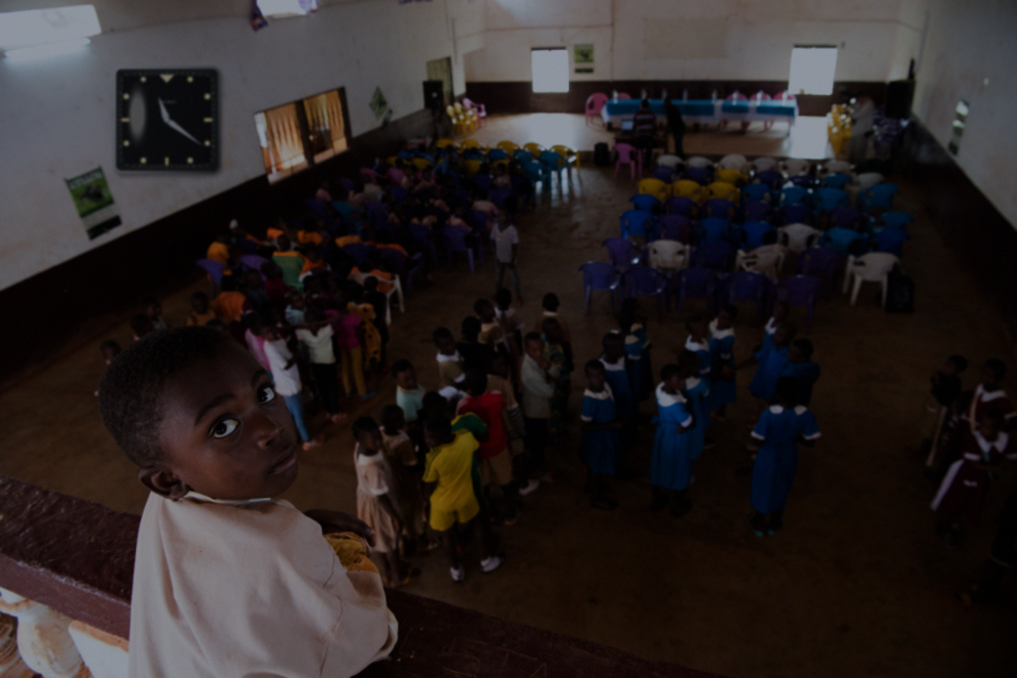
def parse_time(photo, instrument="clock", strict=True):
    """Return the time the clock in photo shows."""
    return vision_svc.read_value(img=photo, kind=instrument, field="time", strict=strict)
11:21
